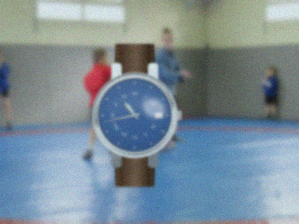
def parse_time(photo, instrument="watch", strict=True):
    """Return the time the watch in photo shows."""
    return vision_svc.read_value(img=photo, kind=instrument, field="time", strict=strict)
10:43
